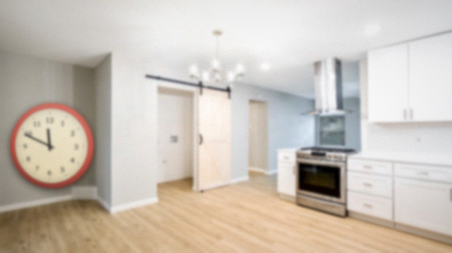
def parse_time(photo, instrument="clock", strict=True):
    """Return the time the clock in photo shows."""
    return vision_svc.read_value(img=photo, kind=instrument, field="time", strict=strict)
11:49
